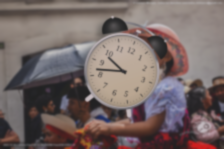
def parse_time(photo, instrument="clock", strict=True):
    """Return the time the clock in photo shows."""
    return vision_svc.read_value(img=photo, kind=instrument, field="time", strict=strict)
9:42
